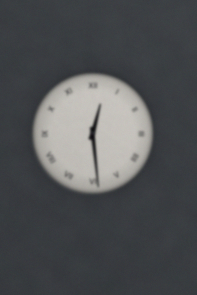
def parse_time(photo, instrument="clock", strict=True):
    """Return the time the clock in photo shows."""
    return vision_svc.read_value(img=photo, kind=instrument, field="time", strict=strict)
12:29
